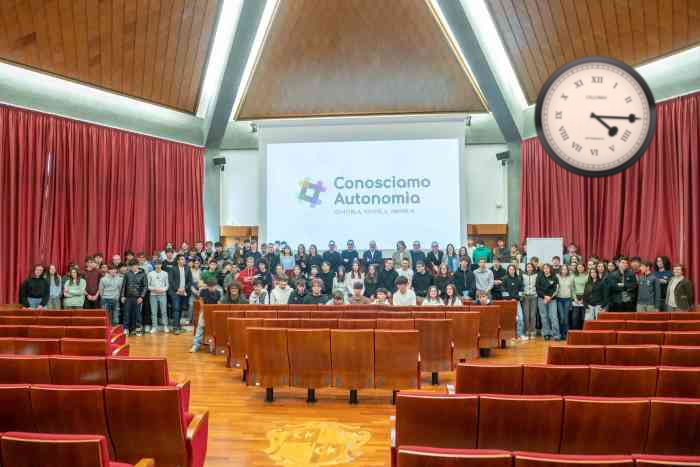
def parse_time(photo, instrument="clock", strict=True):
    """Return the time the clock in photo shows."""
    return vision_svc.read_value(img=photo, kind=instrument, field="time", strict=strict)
4:15
